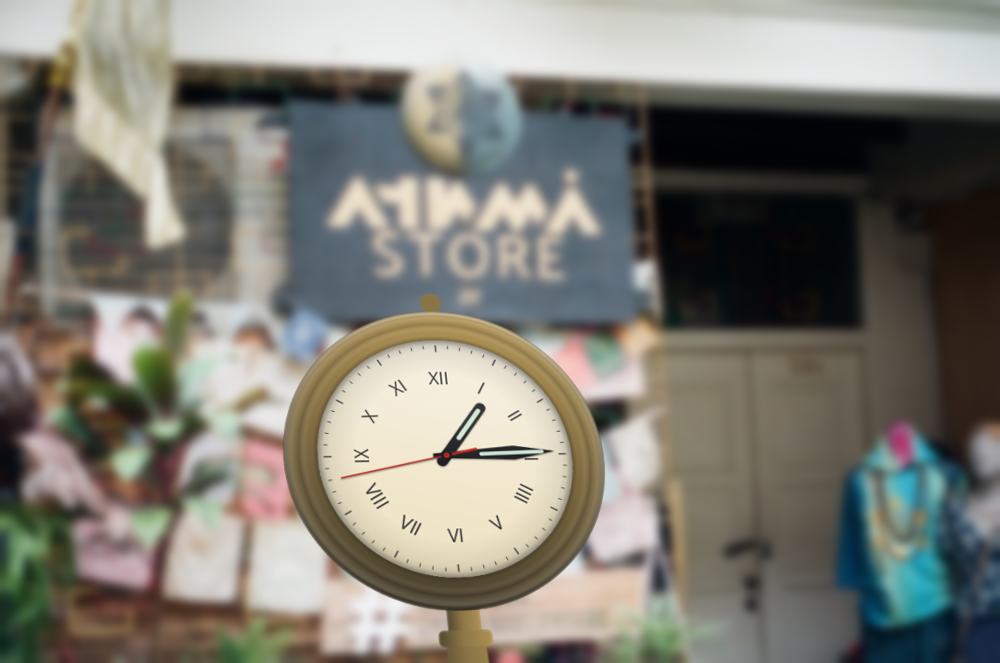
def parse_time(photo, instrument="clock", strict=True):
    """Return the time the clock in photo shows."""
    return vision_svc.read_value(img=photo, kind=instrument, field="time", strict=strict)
1:14:43
